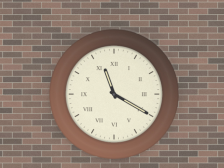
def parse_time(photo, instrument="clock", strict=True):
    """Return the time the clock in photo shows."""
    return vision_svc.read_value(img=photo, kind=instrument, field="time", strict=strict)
11:20
